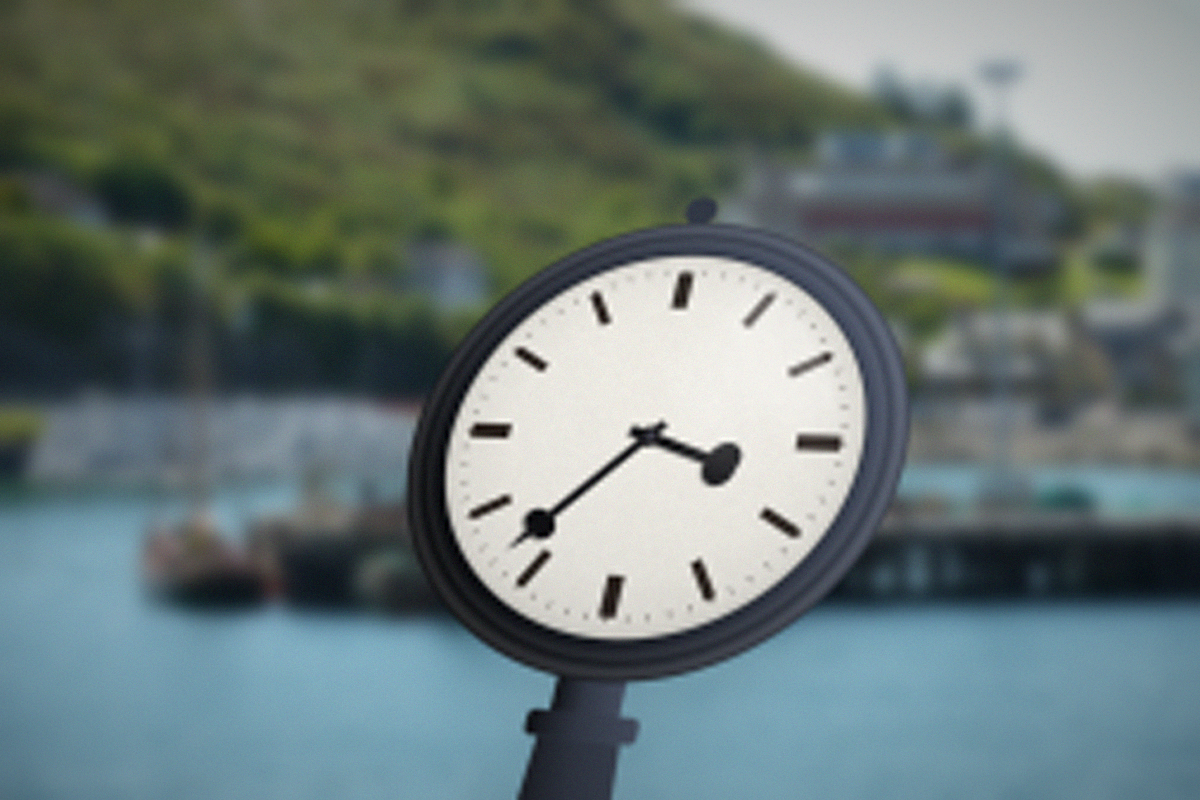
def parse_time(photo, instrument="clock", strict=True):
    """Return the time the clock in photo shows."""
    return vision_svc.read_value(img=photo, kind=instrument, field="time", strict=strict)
3:37
